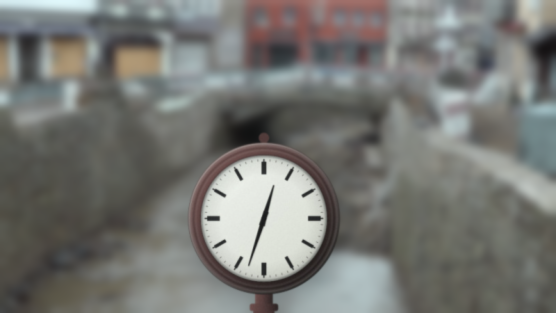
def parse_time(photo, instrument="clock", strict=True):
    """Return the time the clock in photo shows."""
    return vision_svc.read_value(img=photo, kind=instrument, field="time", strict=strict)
12:33
